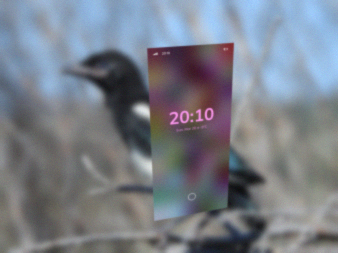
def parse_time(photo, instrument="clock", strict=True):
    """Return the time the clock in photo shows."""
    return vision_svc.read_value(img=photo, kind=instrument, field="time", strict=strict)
20:10
